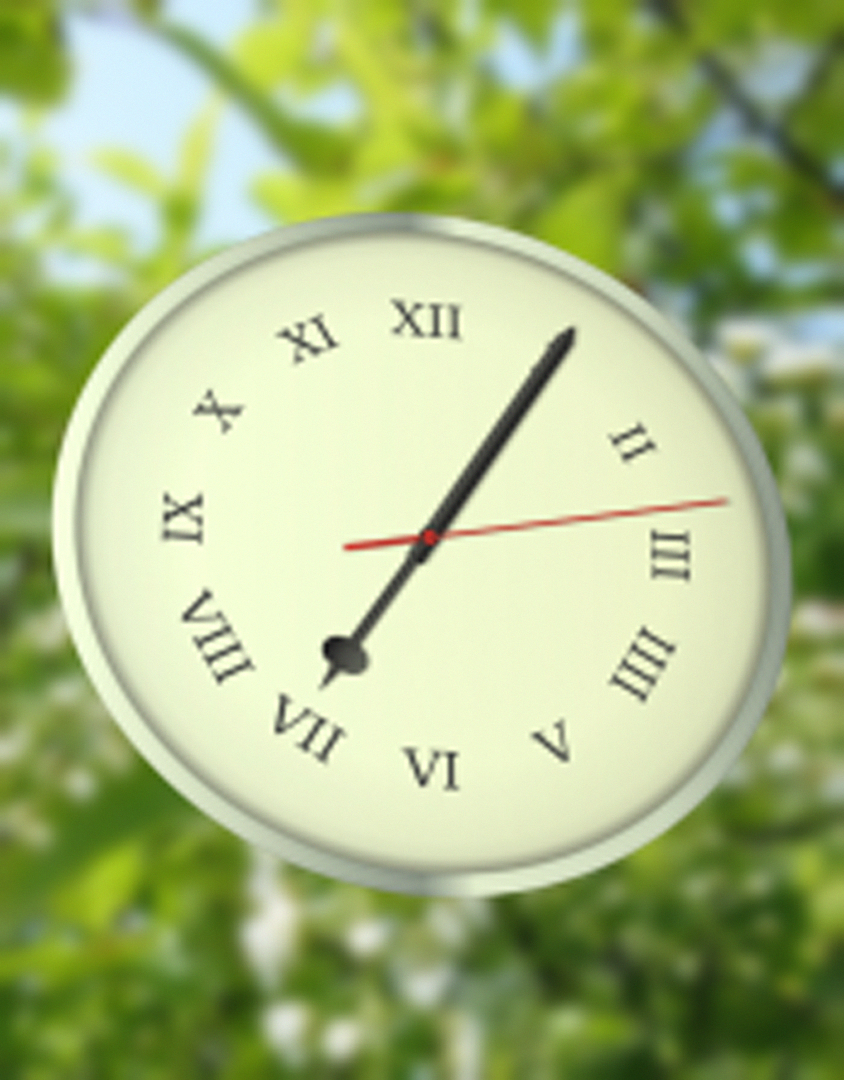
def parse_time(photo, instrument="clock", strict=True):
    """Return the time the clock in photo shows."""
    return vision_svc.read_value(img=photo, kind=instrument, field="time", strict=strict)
7:05:13
